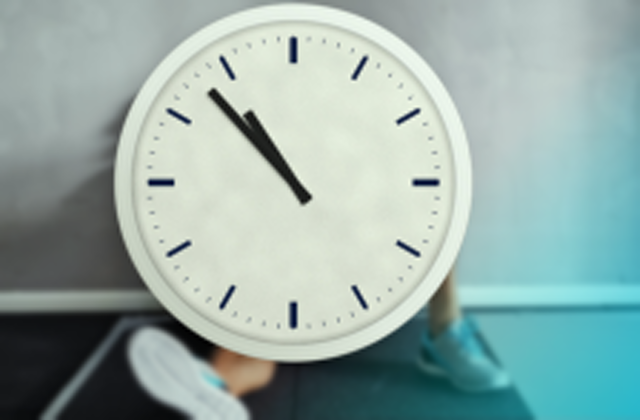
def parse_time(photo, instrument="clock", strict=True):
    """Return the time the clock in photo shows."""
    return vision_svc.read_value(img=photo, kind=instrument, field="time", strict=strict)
10:53
